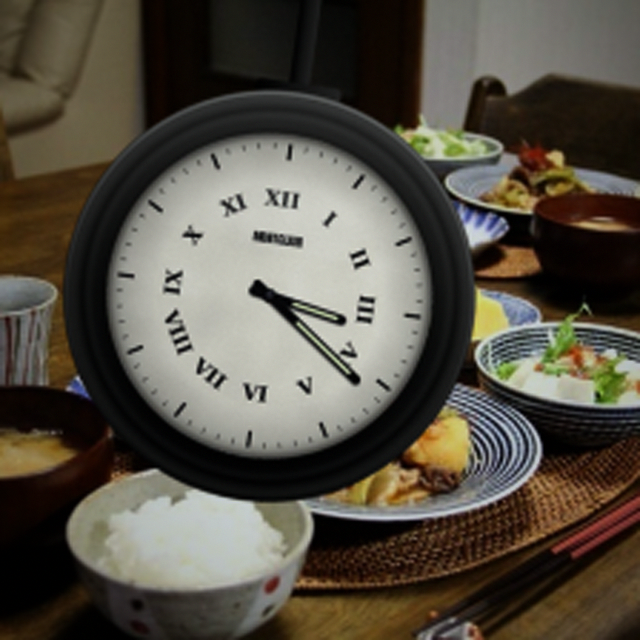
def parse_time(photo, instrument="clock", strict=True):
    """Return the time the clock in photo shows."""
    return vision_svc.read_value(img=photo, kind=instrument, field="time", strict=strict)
3:21
